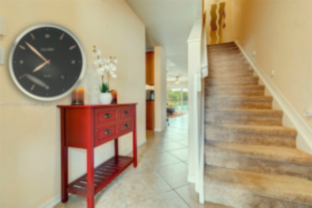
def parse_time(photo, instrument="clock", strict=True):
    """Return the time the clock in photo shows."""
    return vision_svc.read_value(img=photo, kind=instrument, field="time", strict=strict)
7:52
